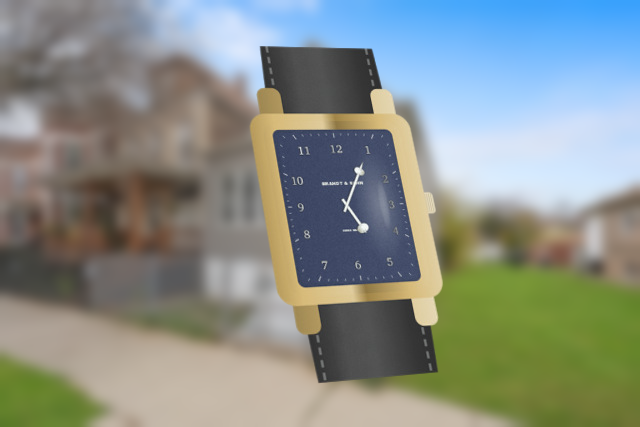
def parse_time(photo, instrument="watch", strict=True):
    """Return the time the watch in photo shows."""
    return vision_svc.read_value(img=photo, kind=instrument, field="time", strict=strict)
5:05
